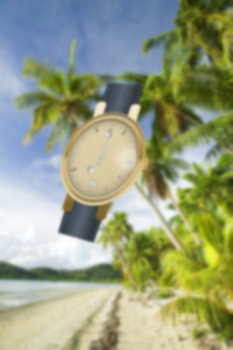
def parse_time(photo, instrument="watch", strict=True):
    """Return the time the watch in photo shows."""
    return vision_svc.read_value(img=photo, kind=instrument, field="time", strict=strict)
7:00
